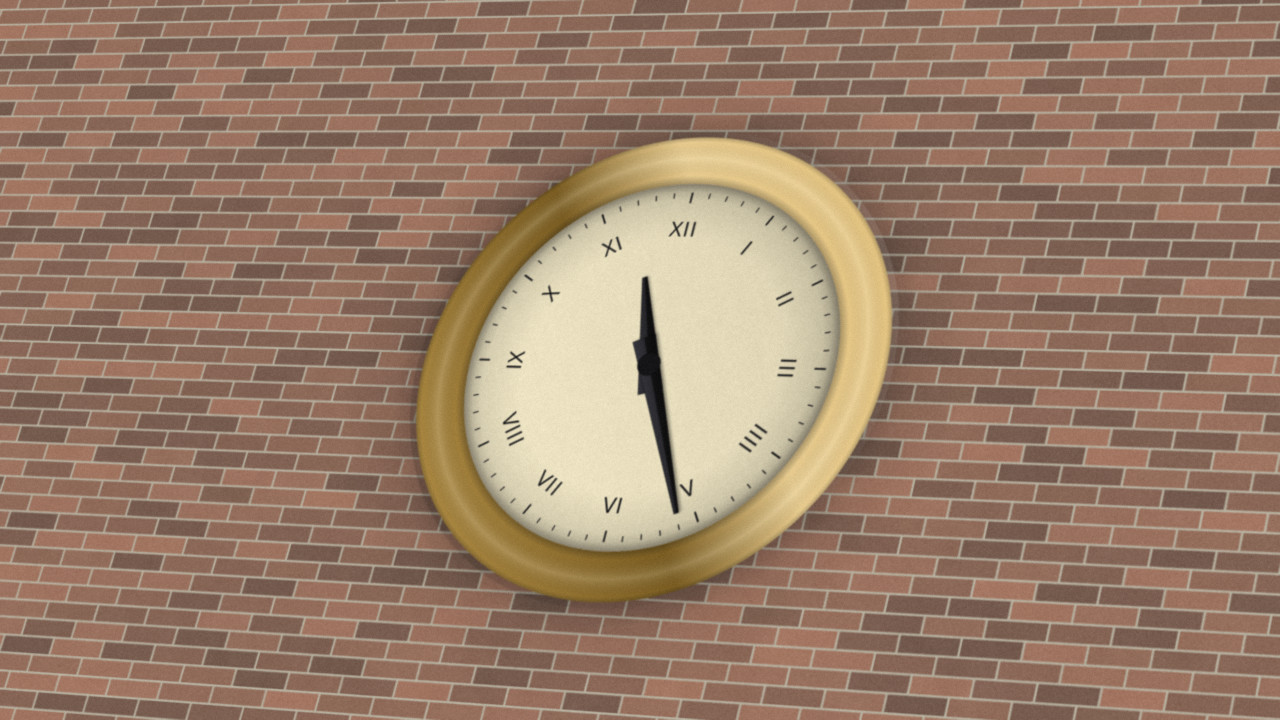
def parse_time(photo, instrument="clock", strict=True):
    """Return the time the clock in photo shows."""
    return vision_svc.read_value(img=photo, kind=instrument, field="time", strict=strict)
11:26
